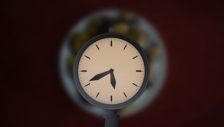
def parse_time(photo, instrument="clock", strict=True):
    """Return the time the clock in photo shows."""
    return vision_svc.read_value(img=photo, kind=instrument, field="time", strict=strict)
5:41
